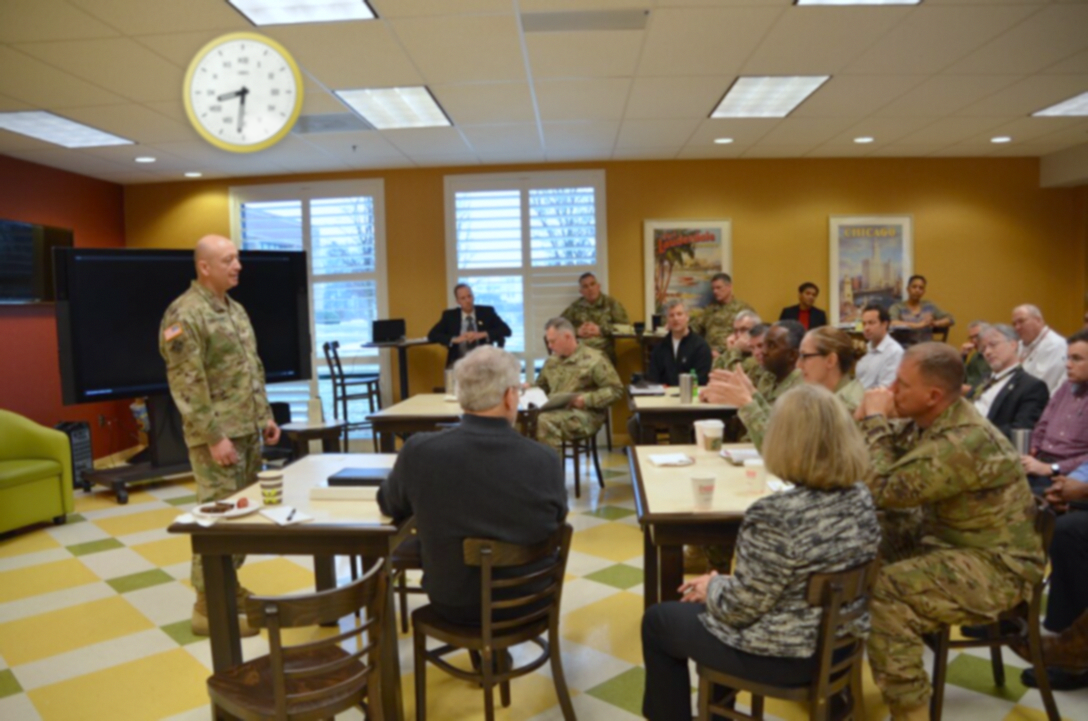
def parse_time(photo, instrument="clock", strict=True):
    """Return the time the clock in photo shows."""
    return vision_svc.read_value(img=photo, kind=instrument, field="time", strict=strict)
8:31
